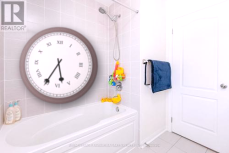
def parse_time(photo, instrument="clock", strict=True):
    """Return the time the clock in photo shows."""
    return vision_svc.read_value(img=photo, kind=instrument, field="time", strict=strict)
5:35
